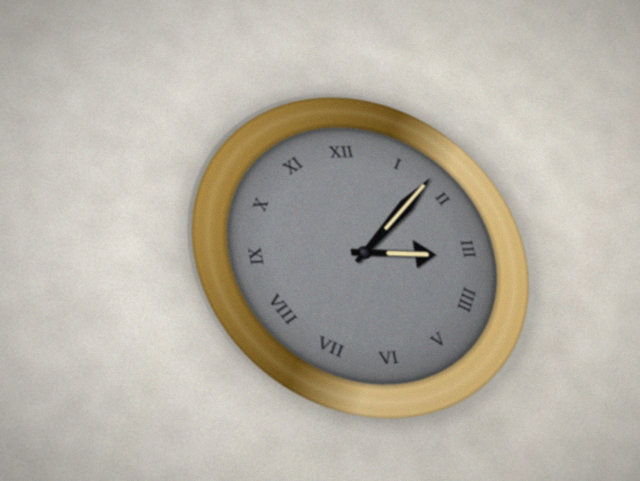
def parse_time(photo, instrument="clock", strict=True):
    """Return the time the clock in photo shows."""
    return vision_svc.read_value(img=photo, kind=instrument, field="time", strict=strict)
3:08
